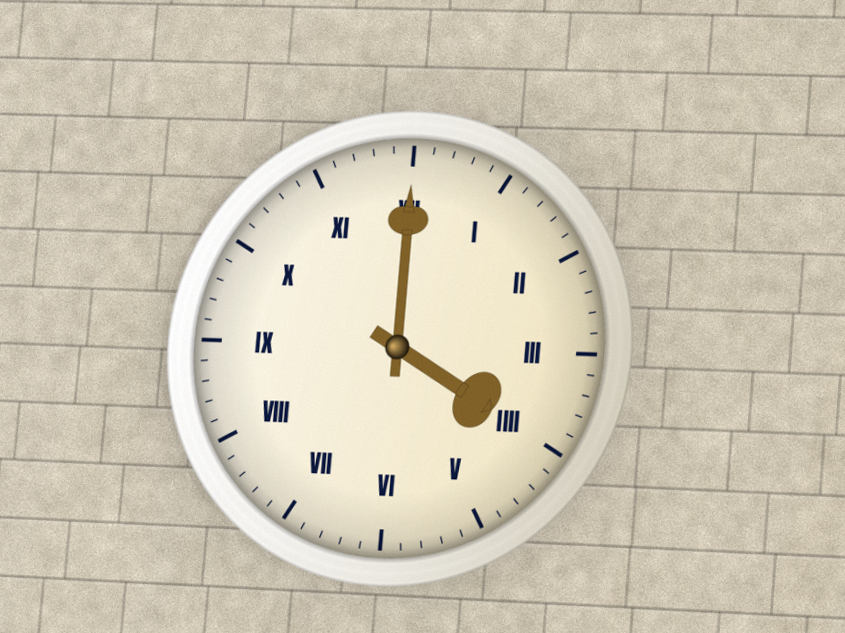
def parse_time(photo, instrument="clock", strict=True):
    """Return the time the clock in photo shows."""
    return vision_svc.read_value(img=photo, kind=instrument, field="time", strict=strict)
4:00
